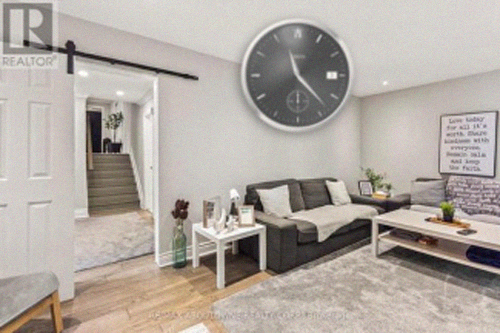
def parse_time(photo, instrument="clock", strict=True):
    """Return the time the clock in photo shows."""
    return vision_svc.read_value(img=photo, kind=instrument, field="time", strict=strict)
11:23
